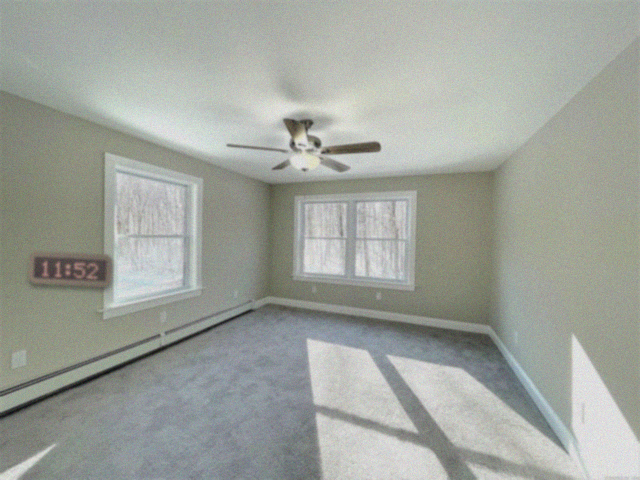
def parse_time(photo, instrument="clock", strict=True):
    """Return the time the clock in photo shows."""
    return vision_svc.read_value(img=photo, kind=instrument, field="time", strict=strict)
11:52
